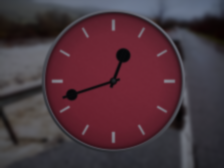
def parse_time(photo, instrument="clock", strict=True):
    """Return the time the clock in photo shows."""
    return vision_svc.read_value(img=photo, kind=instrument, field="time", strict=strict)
12:42
